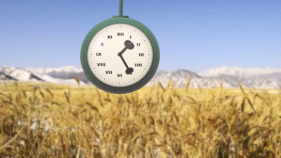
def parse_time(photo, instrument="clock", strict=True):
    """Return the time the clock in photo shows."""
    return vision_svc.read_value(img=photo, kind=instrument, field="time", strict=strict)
1:25
